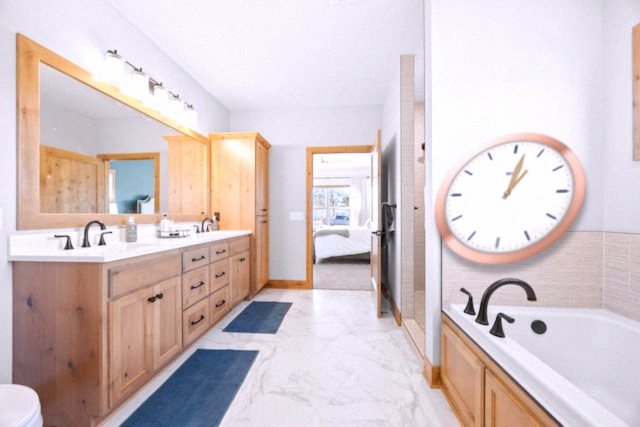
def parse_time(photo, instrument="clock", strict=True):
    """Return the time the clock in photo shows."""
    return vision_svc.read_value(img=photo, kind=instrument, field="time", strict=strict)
1:02
